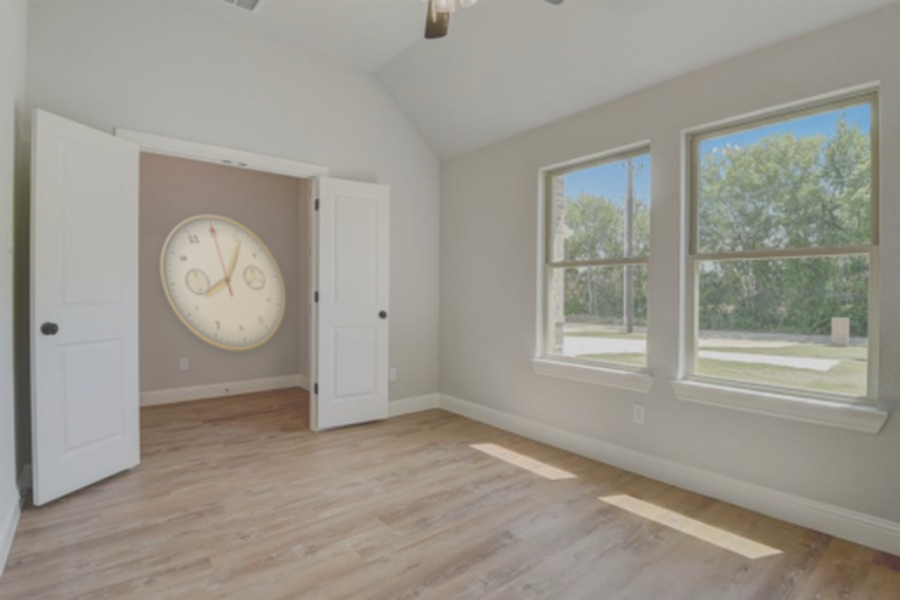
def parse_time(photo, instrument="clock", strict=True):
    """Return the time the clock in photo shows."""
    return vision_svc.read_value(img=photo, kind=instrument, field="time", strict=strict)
8:06
